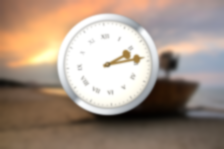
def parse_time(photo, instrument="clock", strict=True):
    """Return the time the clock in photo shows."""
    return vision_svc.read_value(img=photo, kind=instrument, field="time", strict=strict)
2:14
